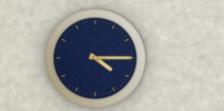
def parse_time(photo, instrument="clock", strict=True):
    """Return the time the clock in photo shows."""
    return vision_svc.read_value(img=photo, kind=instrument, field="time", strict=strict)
4:15
